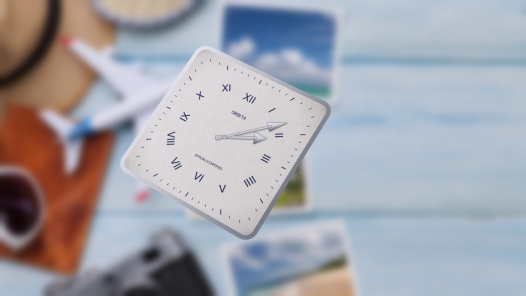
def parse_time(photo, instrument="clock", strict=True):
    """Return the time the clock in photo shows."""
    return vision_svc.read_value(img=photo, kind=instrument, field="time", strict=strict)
2:08
